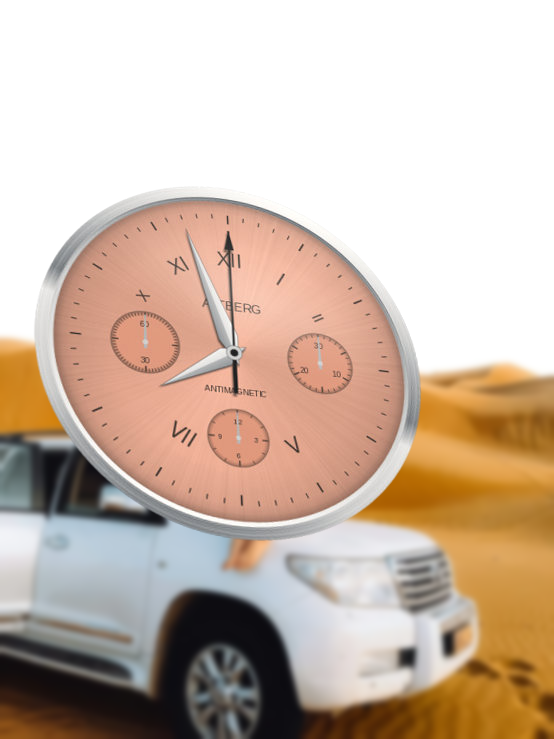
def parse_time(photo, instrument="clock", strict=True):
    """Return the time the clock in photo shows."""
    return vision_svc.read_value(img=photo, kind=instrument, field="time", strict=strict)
7:57
